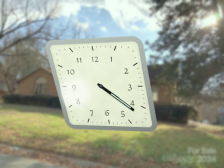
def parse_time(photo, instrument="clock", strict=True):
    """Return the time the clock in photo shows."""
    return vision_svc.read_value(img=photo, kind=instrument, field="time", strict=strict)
4:22
